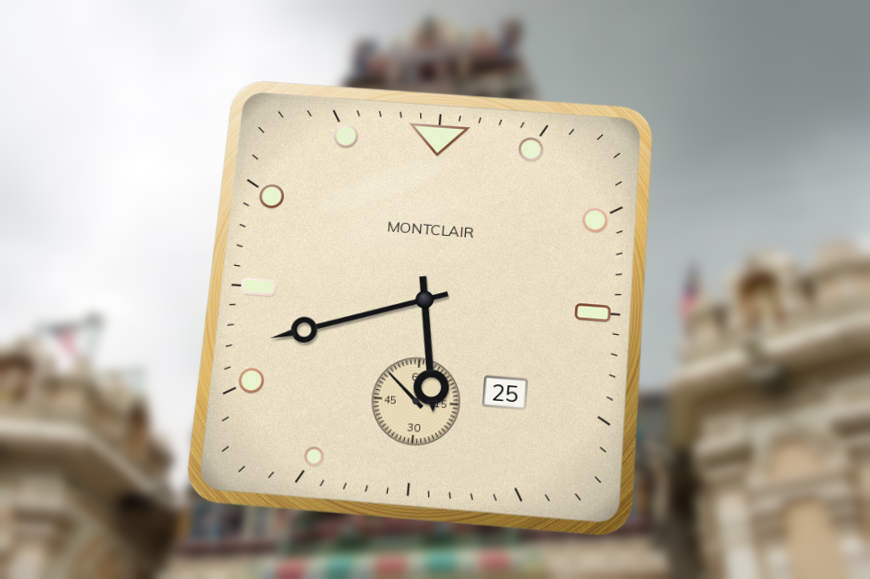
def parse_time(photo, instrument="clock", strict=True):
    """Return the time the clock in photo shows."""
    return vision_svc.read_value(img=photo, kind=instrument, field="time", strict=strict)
5:41:52
